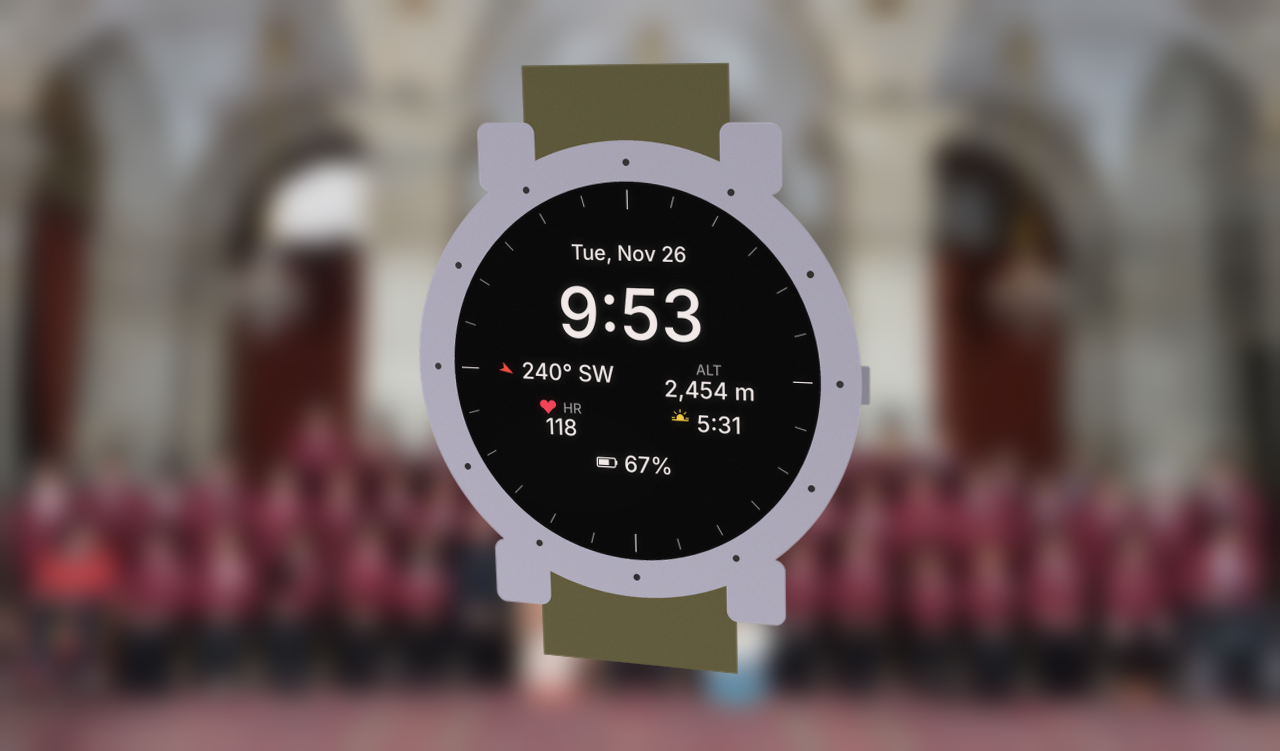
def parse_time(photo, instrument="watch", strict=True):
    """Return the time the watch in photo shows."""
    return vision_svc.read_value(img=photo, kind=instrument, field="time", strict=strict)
9:53
